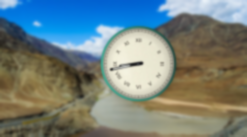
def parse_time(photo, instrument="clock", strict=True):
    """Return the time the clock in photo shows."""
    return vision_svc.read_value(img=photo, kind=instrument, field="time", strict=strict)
8:43
